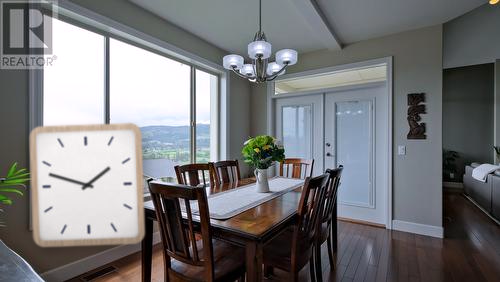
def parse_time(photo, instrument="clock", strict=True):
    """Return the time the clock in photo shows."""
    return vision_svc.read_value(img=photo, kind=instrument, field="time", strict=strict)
1:48
